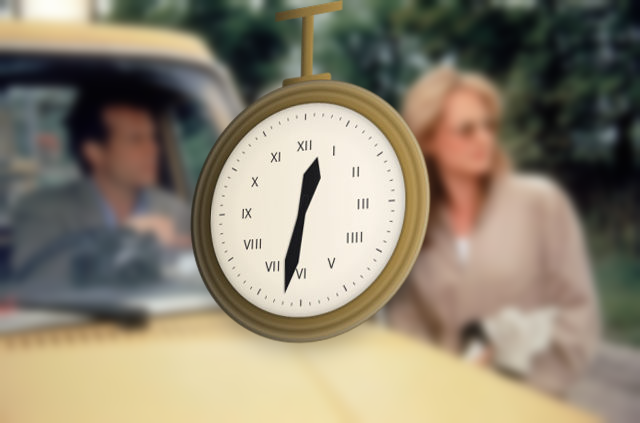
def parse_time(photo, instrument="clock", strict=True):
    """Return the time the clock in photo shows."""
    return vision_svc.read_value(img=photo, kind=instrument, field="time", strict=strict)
12:32
